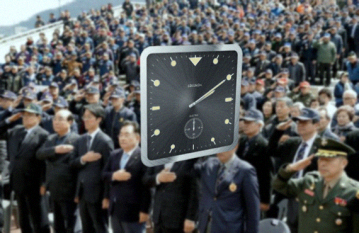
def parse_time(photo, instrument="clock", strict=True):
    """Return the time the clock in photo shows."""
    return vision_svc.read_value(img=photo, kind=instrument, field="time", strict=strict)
2:10
